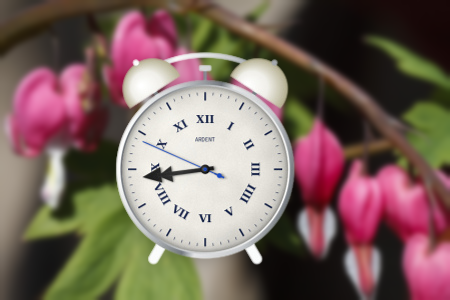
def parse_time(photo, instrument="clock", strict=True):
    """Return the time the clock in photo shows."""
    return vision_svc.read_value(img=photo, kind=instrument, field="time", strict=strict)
8:43:49
